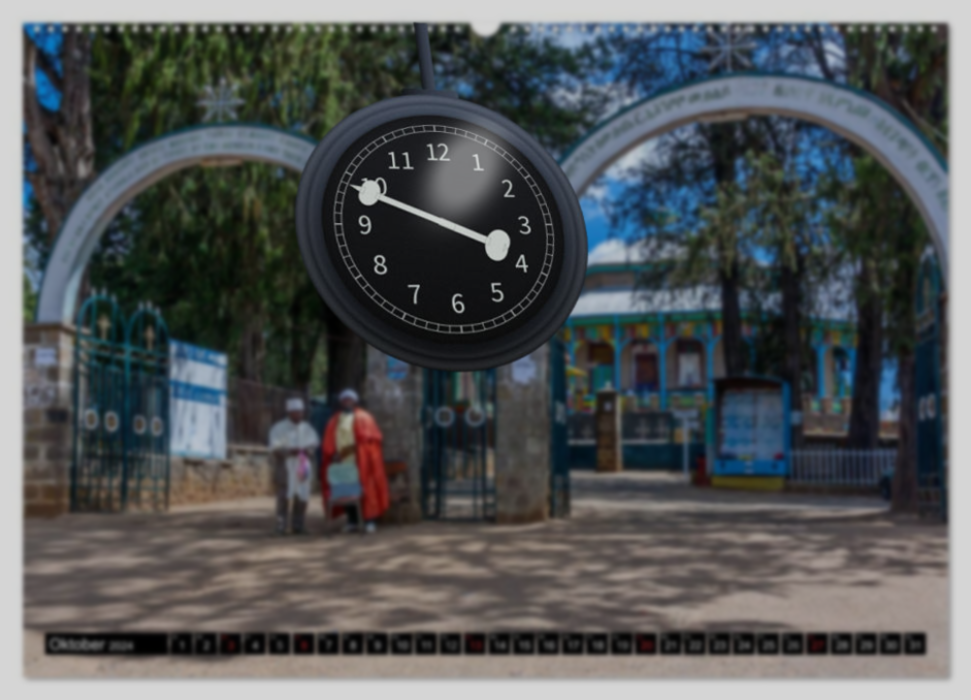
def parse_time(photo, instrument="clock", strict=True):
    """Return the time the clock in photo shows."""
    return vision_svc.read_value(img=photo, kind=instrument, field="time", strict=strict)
3:49
